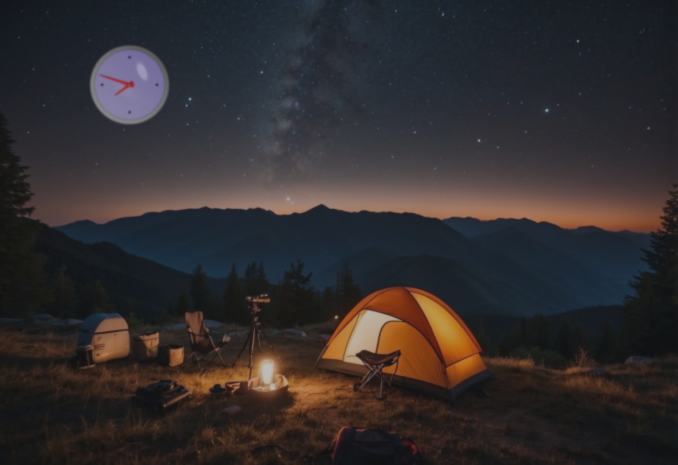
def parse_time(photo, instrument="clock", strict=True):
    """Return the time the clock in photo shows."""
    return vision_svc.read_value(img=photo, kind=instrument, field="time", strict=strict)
7:48
